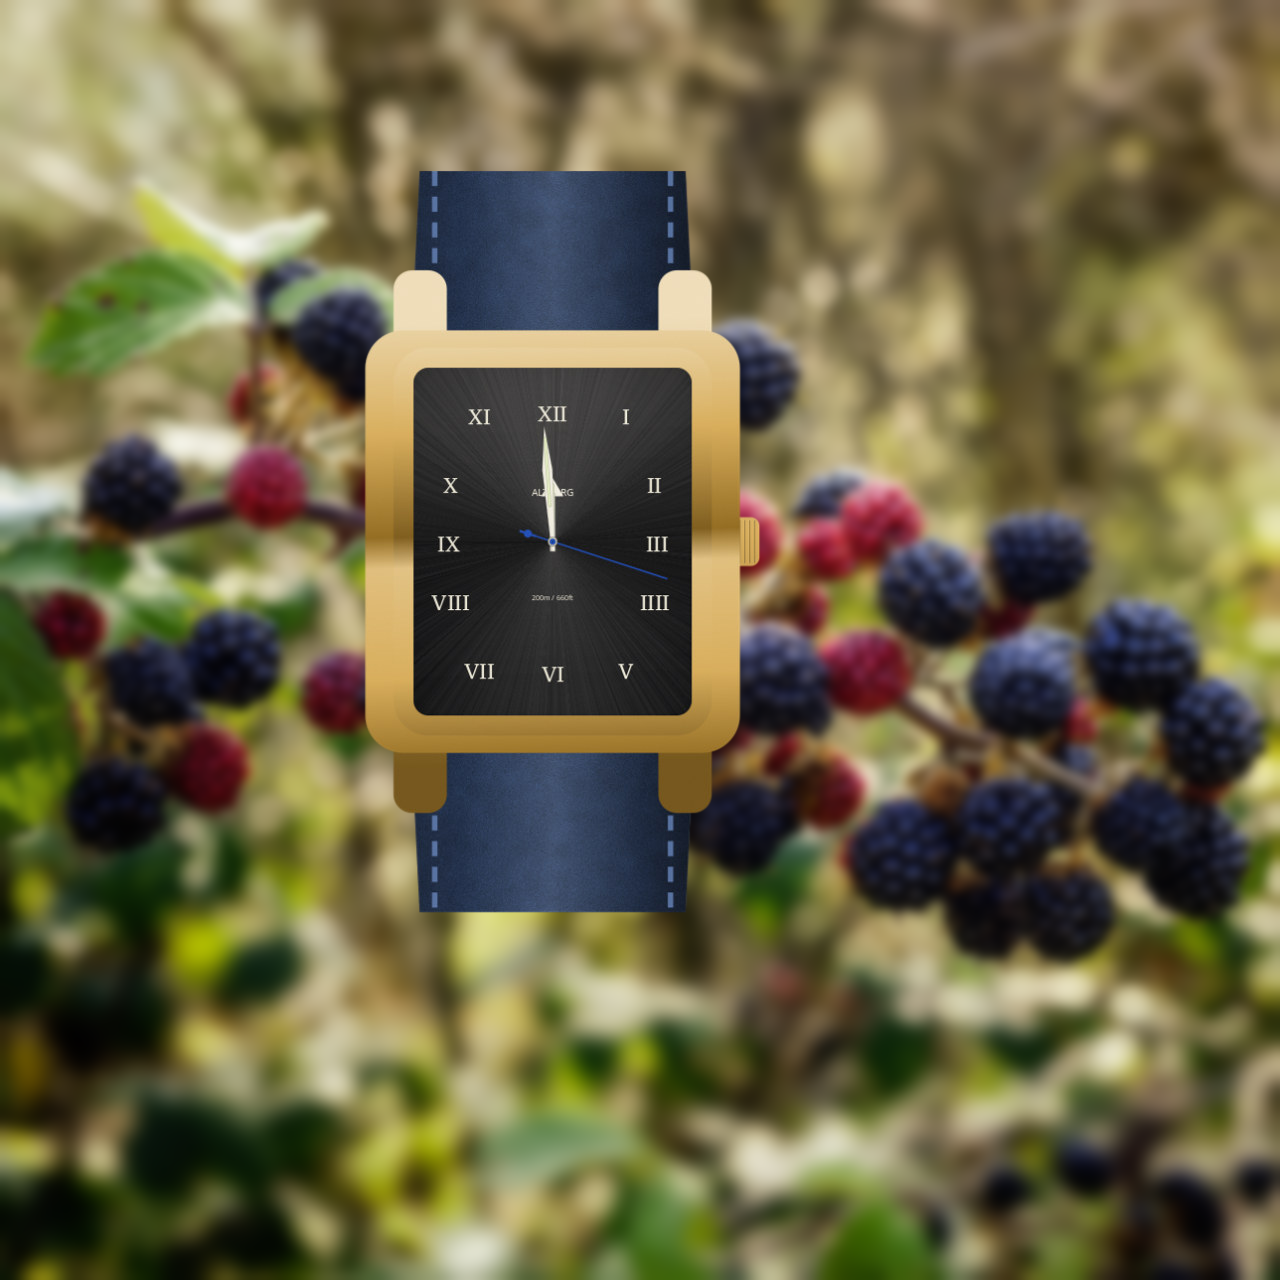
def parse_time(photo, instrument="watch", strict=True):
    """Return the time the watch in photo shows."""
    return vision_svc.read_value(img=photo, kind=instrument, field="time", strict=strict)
11:59:18
